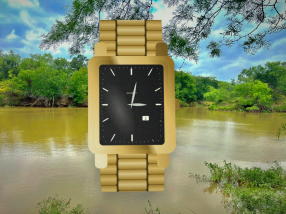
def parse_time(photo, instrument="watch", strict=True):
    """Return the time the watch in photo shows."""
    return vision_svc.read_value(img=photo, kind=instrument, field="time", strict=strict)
3:02
